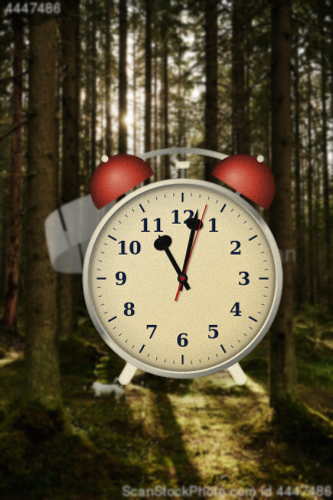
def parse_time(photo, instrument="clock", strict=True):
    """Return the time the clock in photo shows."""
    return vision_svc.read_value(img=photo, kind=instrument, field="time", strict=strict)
11:02:03
